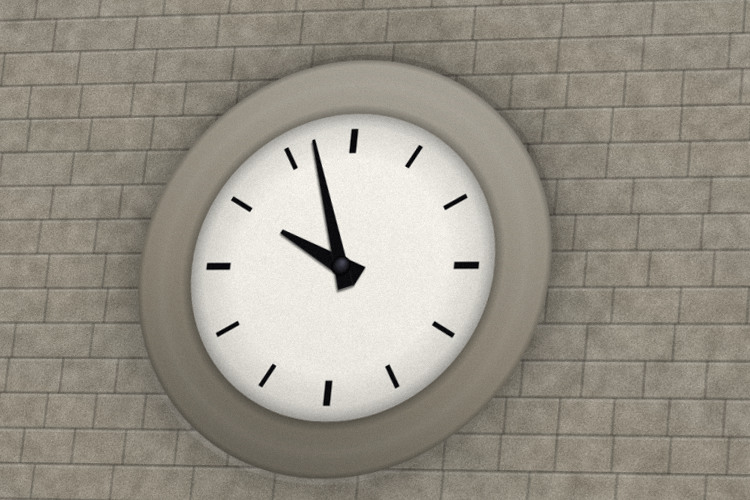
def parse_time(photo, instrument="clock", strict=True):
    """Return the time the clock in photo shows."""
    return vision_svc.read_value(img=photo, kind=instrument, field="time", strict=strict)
9:57
